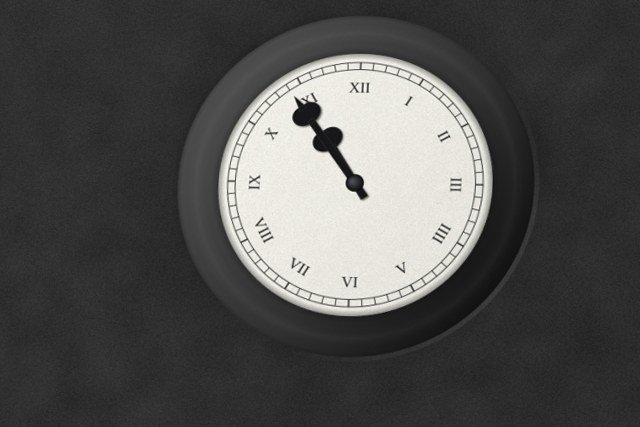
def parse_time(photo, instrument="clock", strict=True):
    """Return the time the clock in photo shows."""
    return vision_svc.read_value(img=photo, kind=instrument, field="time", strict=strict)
10:54
